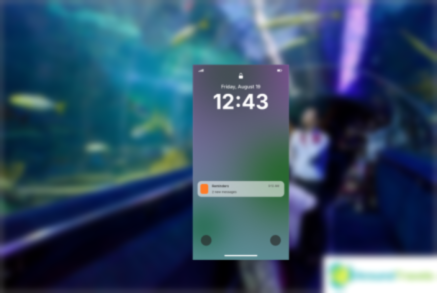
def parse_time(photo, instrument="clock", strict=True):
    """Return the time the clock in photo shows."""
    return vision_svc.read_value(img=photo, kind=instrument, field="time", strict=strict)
12:43
